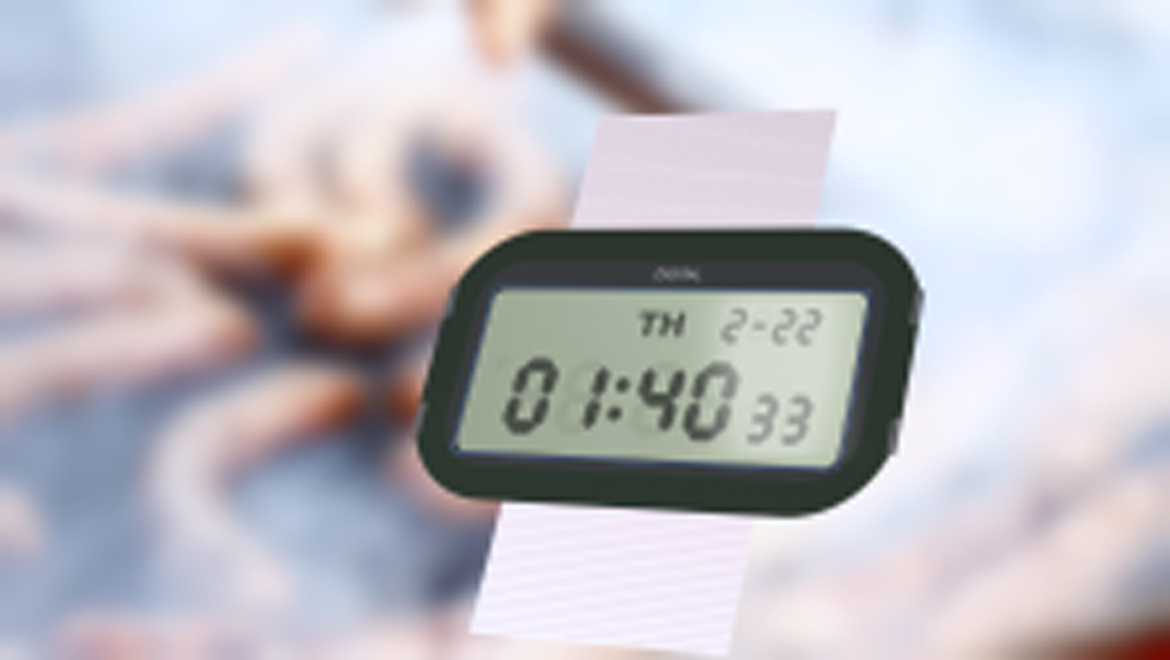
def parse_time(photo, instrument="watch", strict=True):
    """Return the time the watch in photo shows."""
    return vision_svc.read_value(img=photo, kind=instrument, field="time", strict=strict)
1:40:33
